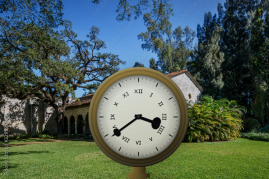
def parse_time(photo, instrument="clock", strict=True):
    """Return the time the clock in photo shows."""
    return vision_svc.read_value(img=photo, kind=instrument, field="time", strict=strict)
3:39
